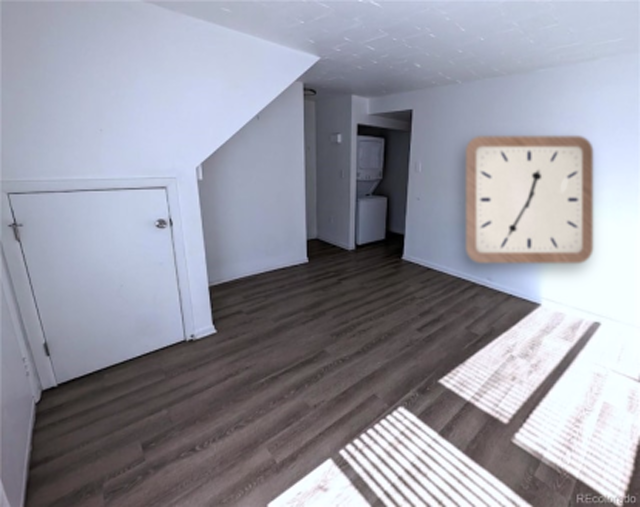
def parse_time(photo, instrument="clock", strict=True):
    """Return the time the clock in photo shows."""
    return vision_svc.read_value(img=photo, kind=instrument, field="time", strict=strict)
12:35
